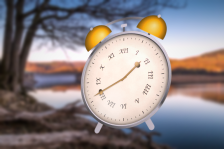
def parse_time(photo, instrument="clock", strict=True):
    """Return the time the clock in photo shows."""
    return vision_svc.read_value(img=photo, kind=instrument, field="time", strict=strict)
1:41
